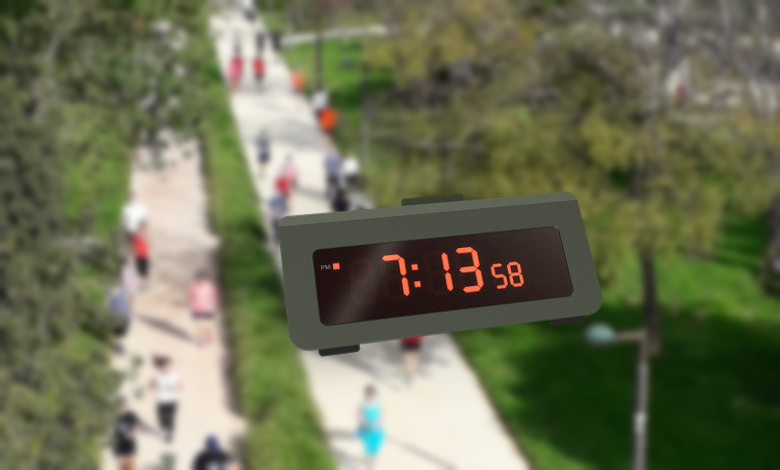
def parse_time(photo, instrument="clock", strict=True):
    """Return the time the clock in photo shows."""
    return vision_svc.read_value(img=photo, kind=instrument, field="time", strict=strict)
7:13:58
